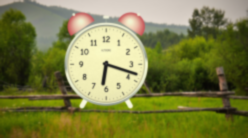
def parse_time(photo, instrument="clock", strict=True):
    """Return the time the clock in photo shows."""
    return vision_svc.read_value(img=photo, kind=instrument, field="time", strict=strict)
6:18
